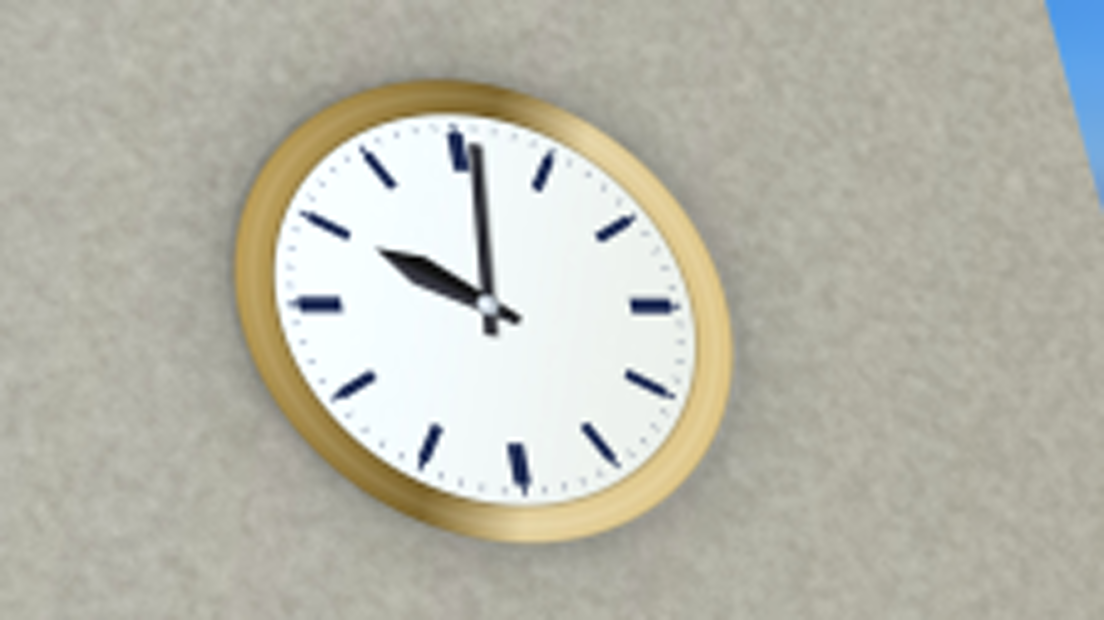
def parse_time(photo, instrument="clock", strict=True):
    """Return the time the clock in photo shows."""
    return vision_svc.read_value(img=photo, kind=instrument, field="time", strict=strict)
10:01
